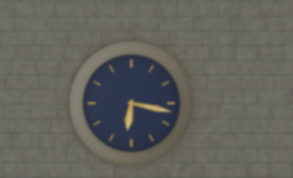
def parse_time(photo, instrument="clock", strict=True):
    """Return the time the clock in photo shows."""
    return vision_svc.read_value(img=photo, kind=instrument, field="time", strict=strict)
6:17
